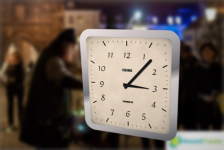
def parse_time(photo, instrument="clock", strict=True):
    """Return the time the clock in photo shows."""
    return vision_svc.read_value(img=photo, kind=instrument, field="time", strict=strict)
3:07
